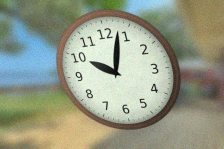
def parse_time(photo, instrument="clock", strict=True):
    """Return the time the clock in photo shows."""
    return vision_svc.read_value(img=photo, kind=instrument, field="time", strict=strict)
10:03
